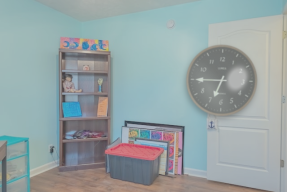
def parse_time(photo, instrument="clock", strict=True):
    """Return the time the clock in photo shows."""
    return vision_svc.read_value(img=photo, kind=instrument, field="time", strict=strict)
6:45
